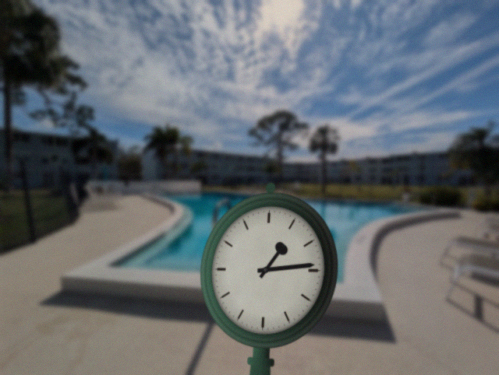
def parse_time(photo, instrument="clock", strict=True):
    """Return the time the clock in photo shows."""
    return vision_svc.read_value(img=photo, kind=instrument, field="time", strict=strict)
1:14
